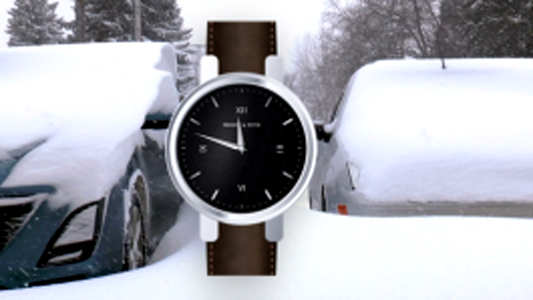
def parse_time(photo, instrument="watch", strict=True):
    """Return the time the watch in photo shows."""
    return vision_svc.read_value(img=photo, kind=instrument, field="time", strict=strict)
11:48
